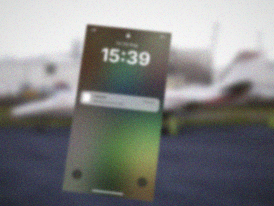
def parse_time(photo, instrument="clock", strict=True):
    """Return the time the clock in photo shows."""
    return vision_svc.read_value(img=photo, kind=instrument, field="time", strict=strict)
15:39
